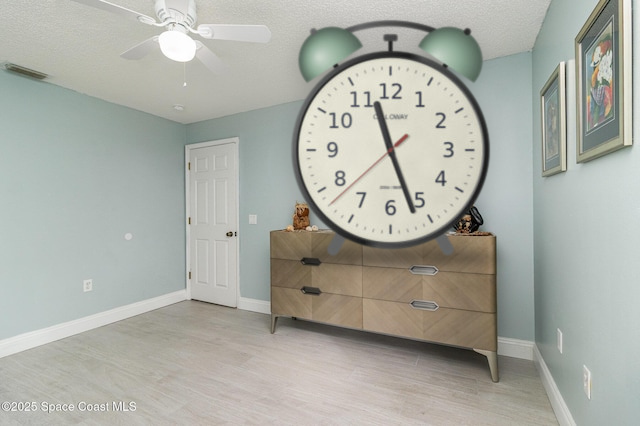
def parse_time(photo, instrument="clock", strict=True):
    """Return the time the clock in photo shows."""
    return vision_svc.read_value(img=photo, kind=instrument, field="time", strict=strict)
11:26:38
